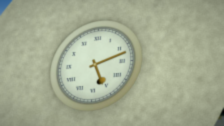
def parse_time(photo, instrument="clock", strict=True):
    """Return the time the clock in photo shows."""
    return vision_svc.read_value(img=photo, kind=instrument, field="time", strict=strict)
5:12
